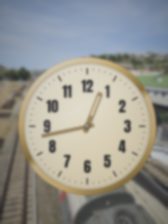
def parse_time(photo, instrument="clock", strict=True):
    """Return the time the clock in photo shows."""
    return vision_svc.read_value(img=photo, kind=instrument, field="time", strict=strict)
12:43
